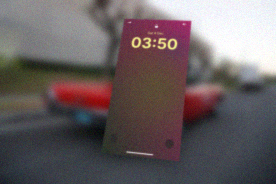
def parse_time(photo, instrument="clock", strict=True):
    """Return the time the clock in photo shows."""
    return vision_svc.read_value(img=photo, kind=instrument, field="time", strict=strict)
3:50
